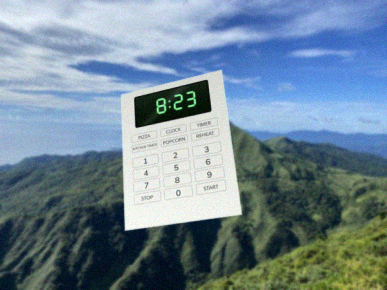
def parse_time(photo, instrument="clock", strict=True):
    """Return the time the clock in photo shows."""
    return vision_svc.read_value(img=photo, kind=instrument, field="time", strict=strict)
8:23
